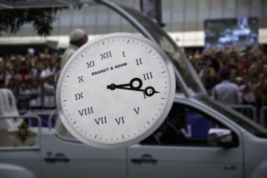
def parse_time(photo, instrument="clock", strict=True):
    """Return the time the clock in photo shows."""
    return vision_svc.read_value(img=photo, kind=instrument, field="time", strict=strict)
3:19
